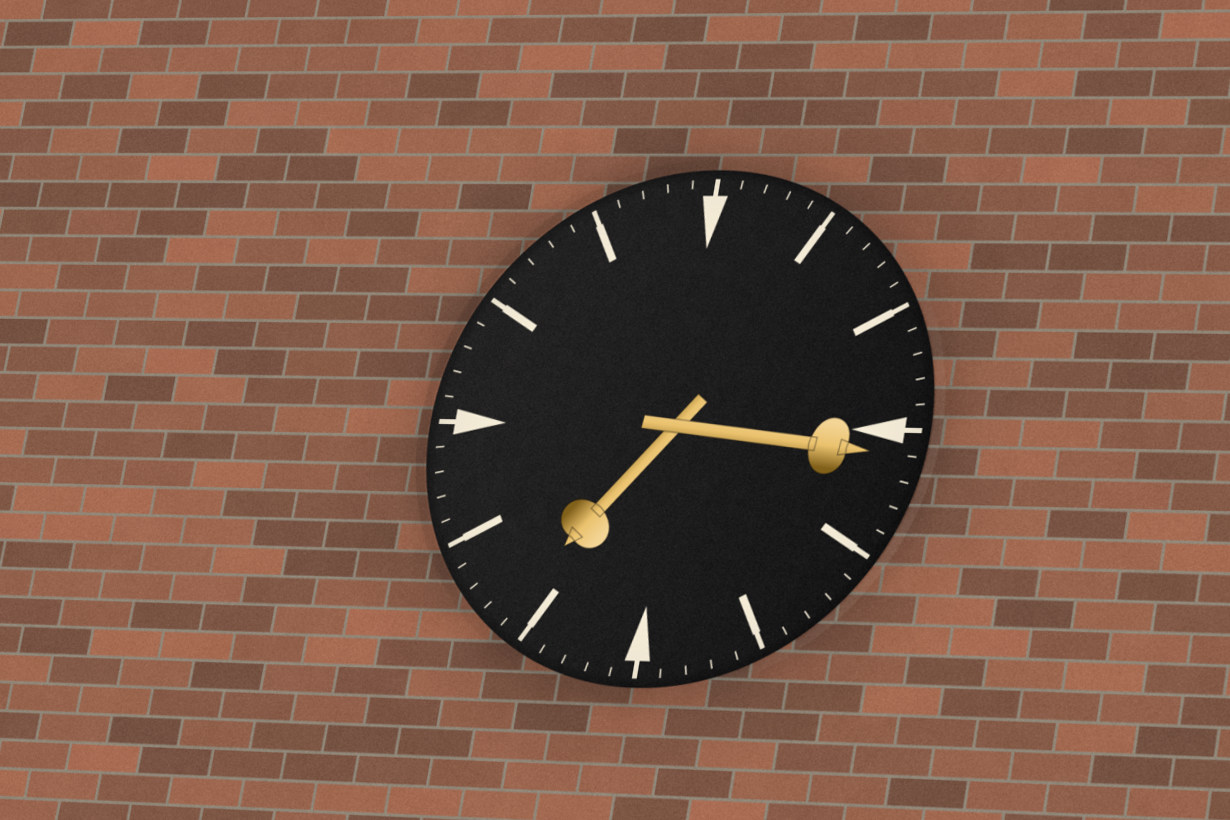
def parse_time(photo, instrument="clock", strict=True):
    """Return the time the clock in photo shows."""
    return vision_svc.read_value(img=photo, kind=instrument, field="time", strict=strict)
7:16
